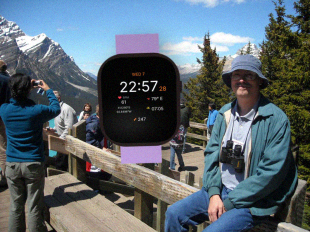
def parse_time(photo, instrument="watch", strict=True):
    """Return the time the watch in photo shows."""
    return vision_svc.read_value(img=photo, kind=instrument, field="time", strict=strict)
22:57
